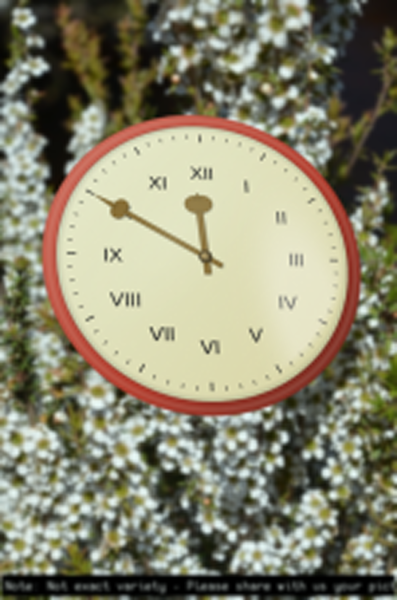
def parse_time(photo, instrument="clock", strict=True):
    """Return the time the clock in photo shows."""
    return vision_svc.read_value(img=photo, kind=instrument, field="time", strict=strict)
11:50
